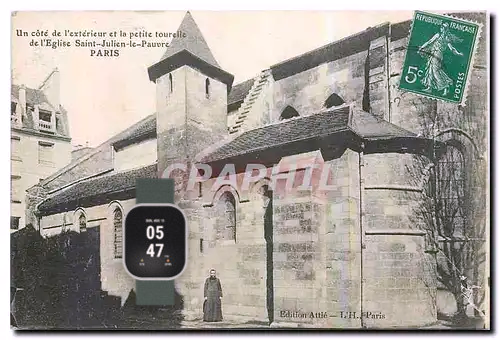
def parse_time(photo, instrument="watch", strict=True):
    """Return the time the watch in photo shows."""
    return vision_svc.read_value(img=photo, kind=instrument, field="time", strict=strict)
5:47
